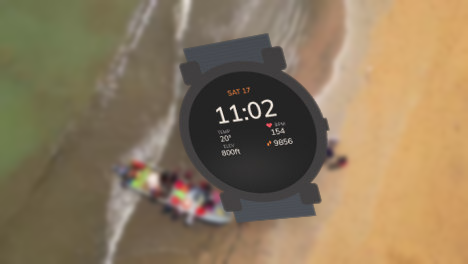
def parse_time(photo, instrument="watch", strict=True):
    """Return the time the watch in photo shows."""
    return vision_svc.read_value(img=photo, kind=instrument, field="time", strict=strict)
11:02
